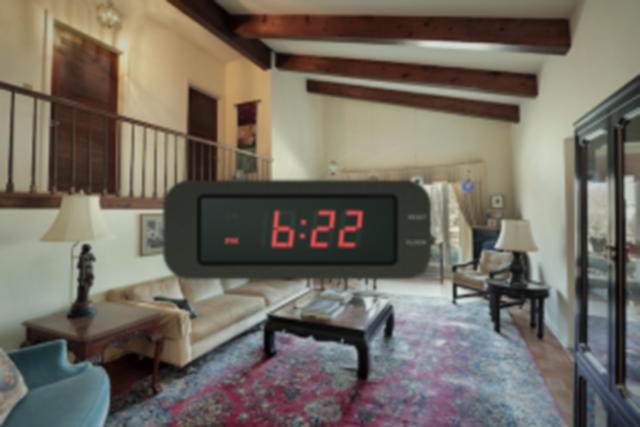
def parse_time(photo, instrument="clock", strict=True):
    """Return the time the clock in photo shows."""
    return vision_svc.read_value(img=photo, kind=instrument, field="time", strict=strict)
6:22
